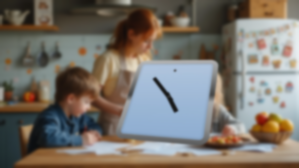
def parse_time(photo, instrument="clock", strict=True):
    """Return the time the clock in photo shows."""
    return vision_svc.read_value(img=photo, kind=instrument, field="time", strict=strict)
4:53
